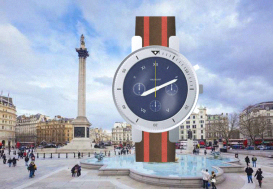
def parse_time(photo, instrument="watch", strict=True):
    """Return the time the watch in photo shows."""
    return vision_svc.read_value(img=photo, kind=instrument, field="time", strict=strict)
8:11
